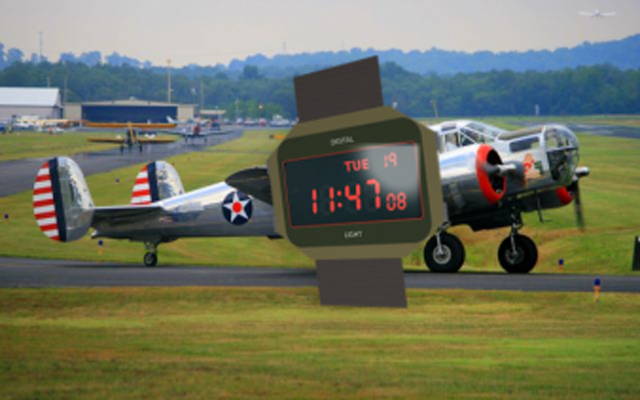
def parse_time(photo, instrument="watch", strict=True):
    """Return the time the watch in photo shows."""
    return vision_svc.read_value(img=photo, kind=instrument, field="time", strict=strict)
11:47:08
